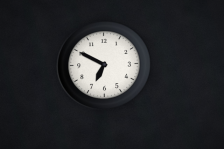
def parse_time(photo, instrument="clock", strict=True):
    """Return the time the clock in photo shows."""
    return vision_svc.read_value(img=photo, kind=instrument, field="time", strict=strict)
6:50
